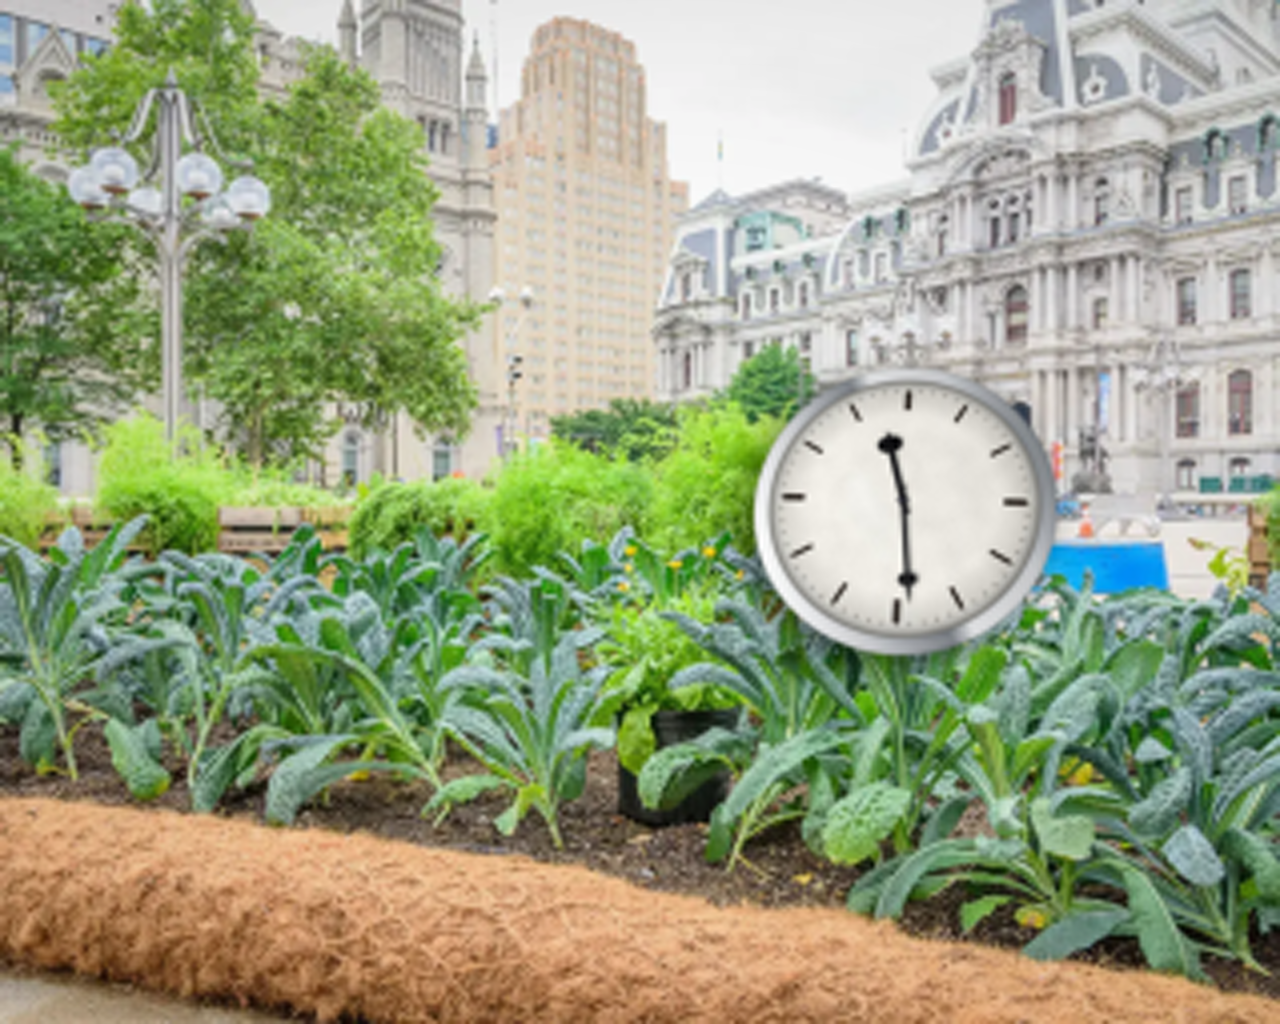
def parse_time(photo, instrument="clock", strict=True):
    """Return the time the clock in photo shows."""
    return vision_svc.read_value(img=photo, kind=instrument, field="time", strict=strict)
11:29
